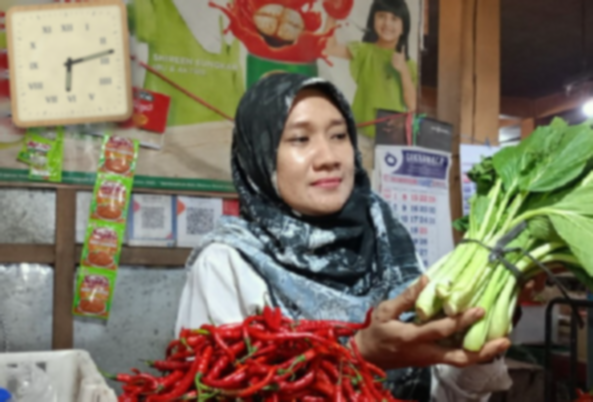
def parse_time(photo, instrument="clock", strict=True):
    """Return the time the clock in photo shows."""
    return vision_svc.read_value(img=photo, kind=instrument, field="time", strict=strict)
6:13
